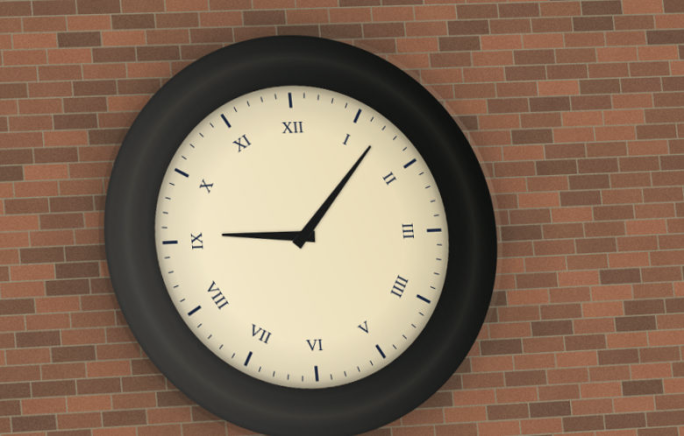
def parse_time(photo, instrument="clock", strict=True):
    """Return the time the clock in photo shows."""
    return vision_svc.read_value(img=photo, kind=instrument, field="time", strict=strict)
9:07
